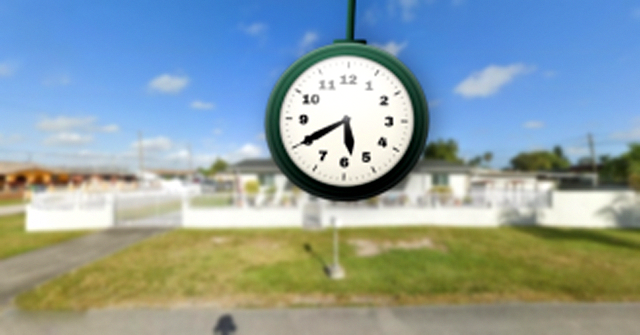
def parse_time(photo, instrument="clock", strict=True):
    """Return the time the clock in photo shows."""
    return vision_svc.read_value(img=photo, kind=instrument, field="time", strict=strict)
5:40
